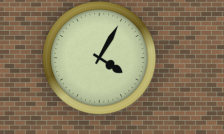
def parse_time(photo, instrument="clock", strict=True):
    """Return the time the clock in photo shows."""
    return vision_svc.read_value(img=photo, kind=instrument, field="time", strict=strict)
4:05
